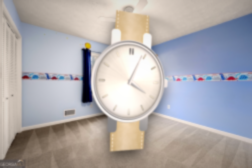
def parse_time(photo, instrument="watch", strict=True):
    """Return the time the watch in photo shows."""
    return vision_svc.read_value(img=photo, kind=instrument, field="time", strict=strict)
4:04
